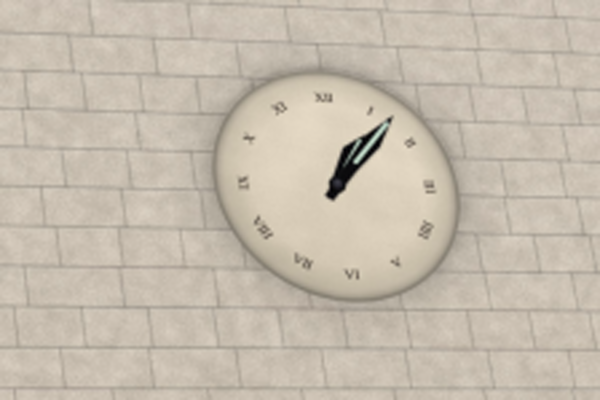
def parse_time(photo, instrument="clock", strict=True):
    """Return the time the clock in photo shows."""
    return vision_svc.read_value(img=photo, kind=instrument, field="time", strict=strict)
1:07
